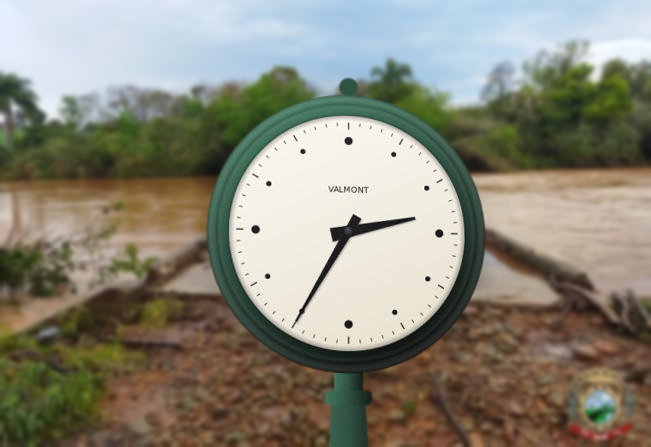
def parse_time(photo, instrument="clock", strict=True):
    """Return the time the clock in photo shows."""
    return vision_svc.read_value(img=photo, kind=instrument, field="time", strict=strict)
2:35
